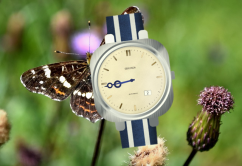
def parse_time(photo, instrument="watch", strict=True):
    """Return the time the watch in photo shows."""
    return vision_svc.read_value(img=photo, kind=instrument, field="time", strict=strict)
8:44
